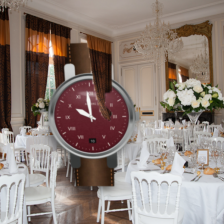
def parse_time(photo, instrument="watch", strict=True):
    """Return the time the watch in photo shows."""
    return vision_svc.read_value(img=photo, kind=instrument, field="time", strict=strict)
9:59
